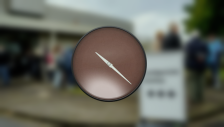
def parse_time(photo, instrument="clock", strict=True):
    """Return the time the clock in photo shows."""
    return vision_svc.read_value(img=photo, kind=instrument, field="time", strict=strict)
10:22
